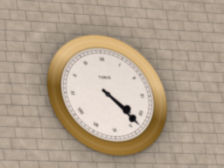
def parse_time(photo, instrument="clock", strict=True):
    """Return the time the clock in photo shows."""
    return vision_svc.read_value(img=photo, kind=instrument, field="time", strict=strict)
4:23
